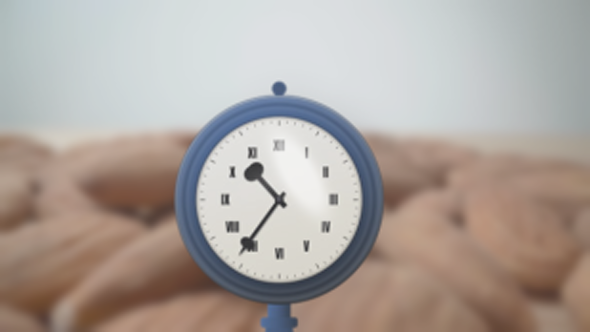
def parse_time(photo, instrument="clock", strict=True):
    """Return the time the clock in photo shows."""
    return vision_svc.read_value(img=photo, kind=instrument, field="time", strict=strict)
10:36
